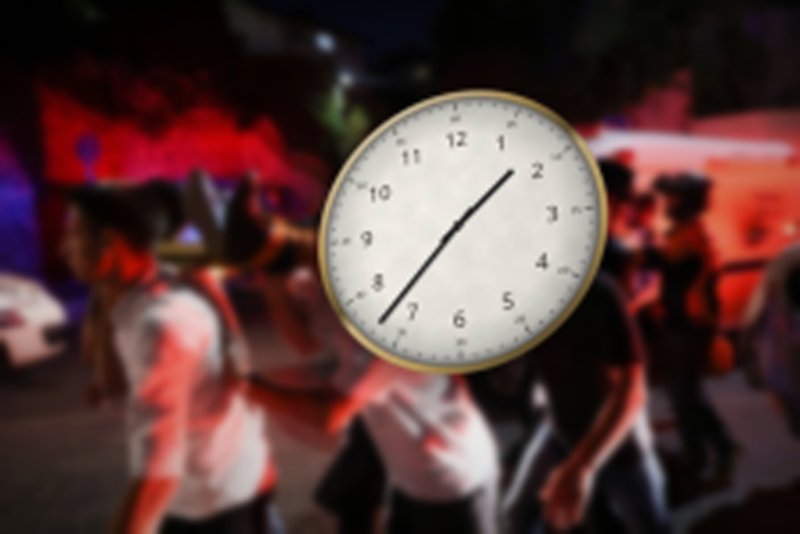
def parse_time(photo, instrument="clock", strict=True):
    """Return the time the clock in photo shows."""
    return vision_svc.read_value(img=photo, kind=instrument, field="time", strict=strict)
1:37
